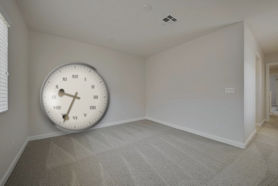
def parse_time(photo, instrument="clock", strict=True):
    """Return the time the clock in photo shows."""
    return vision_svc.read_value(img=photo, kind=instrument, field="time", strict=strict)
9:34
